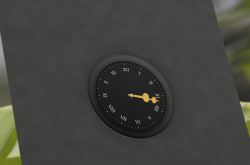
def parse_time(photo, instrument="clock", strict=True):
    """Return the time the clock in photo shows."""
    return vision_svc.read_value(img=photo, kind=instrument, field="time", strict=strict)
3:17
